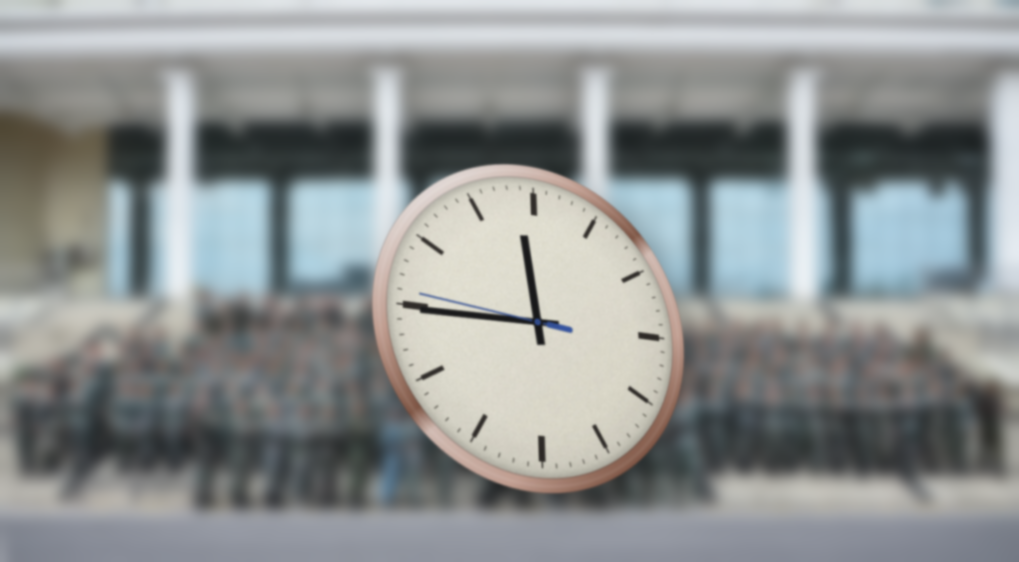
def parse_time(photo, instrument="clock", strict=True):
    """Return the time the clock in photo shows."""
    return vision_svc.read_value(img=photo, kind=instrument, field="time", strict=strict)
11:44:46
